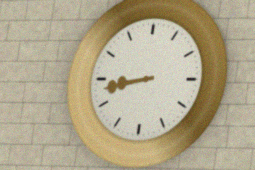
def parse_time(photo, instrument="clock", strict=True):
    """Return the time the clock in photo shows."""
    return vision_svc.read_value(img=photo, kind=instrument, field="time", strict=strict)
8:43
